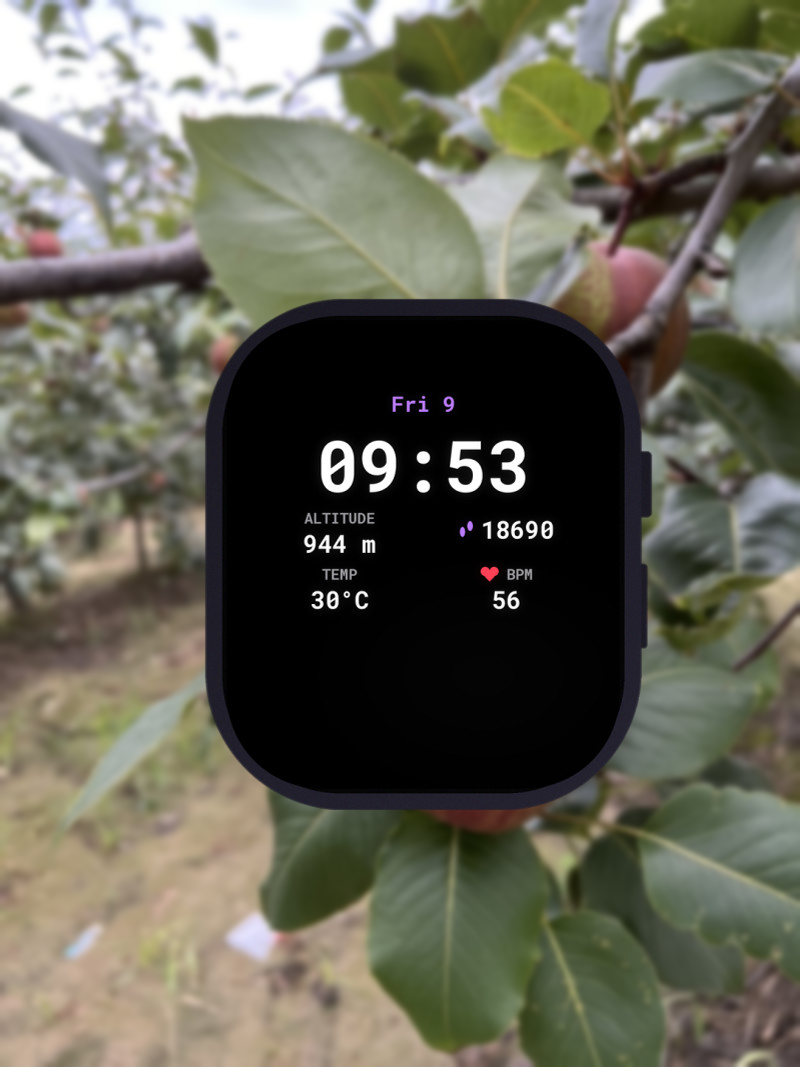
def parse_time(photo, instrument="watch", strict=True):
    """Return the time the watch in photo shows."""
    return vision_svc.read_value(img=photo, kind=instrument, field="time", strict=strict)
9:53
